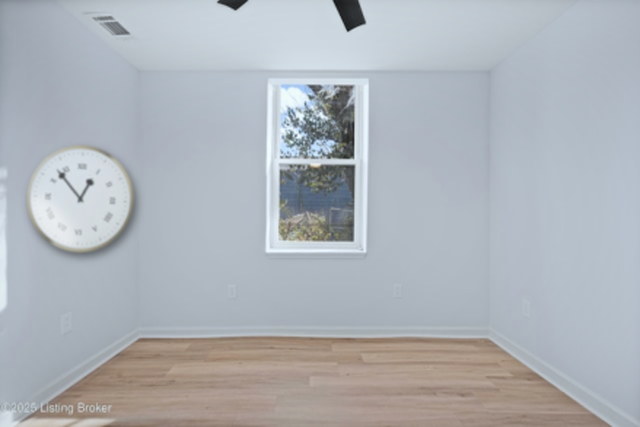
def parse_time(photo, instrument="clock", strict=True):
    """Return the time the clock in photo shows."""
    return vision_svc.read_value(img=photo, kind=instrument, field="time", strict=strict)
12:53
